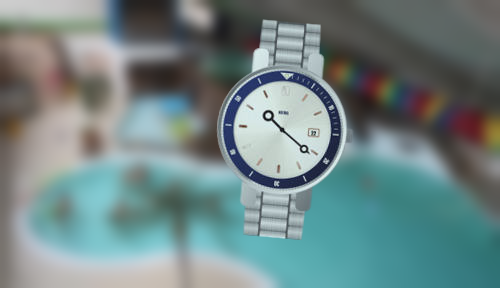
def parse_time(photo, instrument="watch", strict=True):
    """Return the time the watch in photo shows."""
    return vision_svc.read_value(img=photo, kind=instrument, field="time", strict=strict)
10:21
